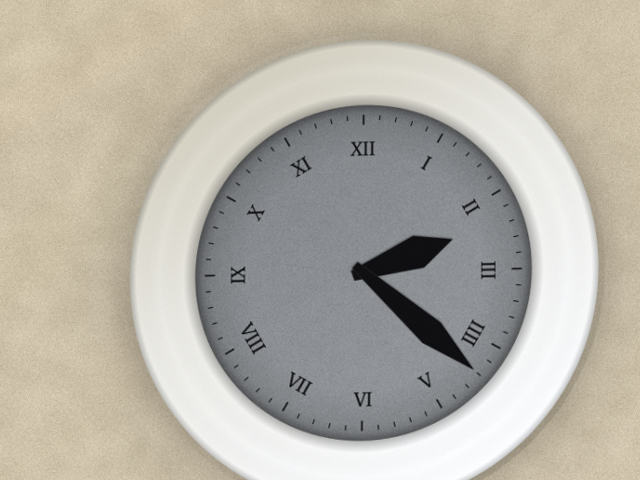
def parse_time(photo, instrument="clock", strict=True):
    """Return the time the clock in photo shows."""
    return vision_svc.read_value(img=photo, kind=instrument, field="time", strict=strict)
2:22
